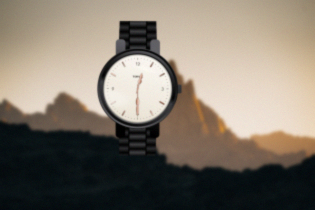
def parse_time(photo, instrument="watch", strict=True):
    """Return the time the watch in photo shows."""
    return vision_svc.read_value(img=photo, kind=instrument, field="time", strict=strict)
12:30
